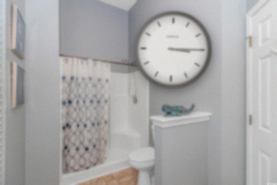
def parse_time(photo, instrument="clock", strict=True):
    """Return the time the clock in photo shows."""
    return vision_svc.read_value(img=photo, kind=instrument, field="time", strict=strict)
3:15
